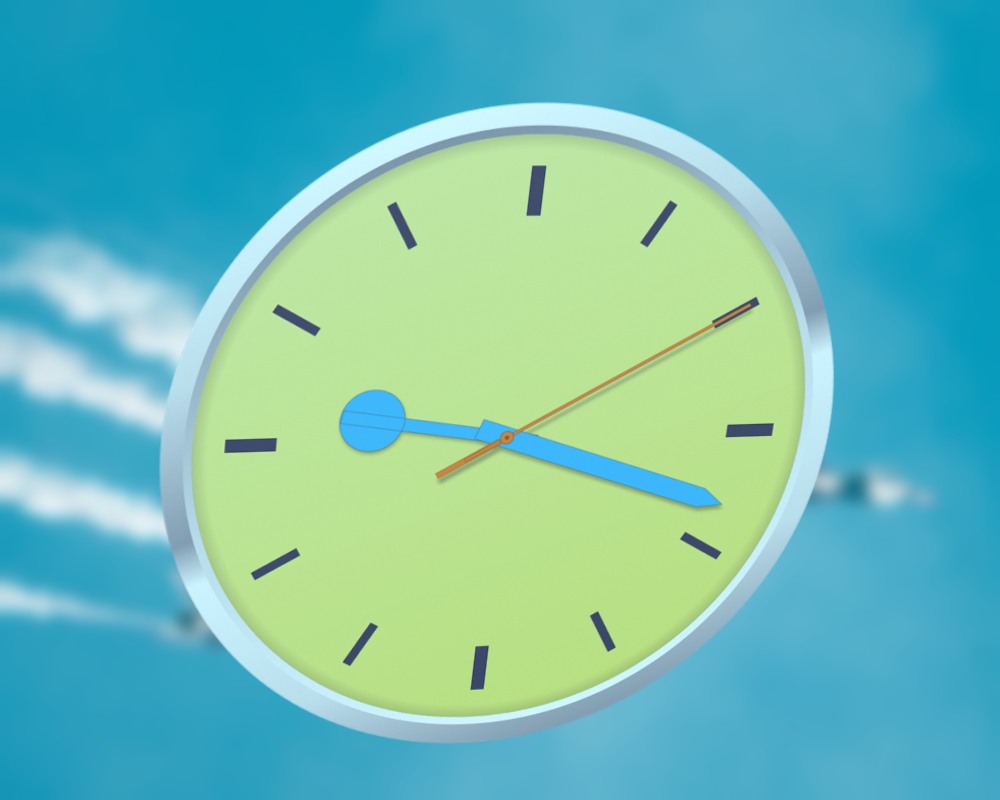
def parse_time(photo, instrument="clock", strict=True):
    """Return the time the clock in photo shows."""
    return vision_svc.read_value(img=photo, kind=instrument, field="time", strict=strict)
9:18:10
